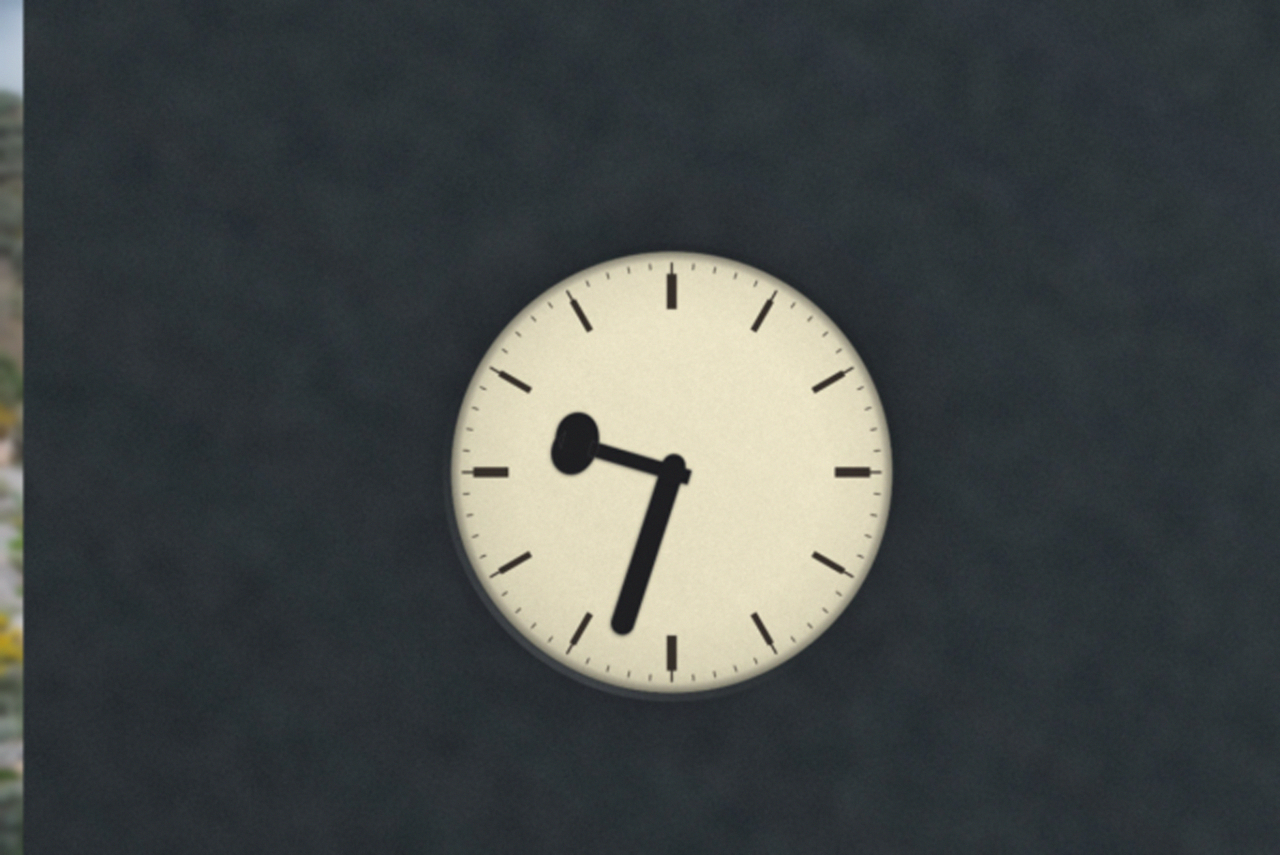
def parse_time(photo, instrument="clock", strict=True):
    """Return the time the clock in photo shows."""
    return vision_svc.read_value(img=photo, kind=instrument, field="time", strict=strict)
9:33
